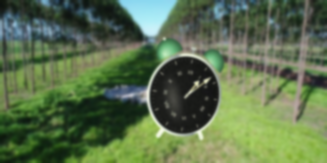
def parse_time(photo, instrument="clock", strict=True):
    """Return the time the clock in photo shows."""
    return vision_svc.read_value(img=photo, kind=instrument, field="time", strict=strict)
1:08
